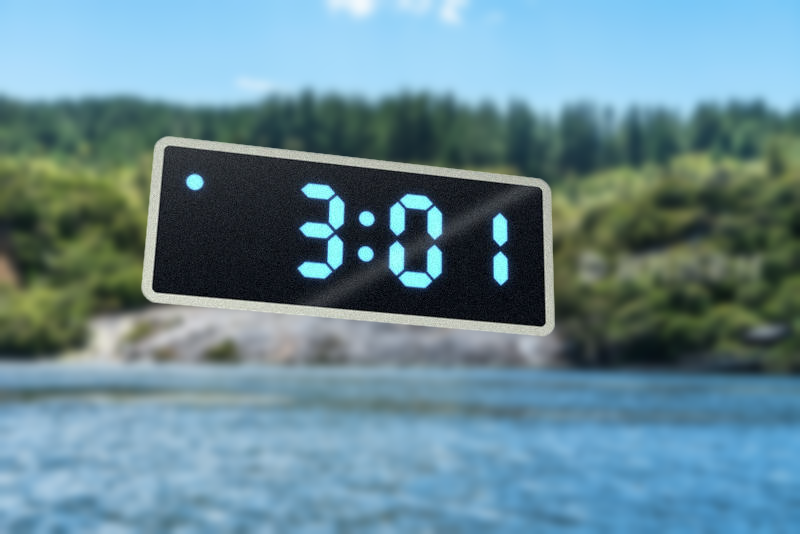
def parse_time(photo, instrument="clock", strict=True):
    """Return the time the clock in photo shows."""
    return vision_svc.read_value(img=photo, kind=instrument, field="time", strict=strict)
3:01
